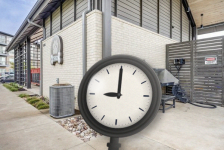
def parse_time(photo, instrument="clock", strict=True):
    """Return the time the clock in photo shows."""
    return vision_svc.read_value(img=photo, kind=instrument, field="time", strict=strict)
9:00
